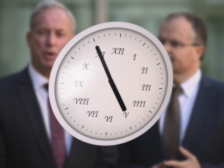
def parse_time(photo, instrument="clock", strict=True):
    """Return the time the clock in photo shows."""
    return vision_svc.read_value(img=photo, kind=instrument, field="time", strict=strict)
4:55
